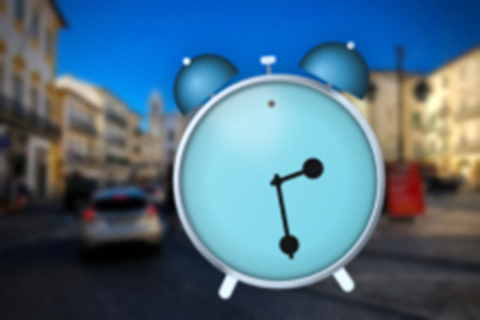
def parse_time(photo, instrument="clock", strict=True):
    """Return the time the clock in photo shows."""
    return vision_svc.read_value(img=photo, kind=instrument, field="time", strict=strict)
2:29
